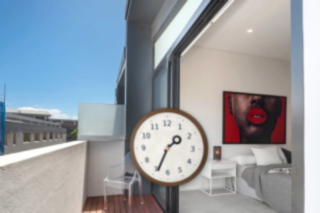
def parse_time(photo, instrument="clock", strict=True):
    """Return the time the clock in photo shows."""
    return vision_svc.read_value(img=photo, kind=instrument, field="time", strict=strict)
1:34
